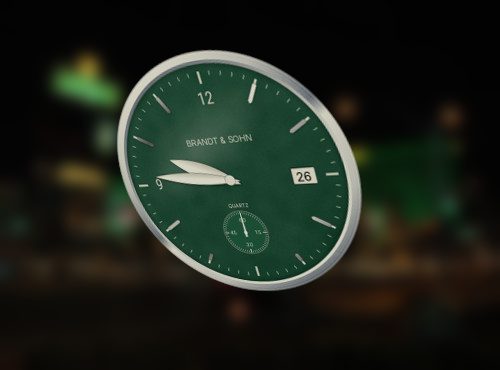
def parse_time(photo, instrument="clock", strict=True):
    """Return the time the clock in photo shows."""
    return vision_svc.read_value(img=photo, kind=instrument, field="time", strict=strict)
9:46
